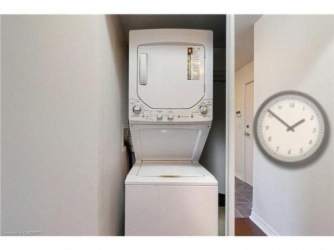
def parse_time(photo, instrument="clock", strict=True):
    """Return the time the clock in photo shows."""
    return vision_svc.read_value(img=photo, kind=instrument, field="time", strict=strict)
1:51
